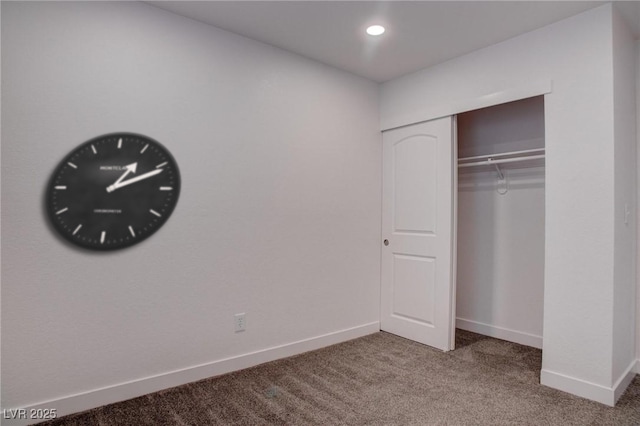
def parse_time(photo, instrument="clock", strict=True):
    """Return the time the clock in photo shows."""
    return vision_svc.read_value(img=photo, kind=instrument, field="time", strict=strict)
1:11
